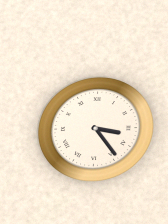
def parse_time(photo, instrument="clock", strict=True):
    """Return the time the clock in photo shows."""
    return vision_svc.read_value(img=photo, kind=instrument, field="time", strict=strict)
3:24
